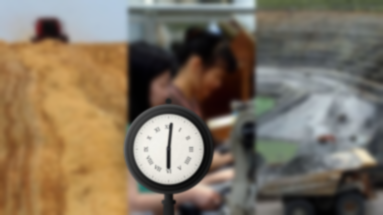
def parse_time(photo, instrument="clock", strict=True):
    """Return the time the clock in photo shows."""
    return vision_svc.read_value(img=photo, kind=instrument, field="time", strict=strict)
6:01
